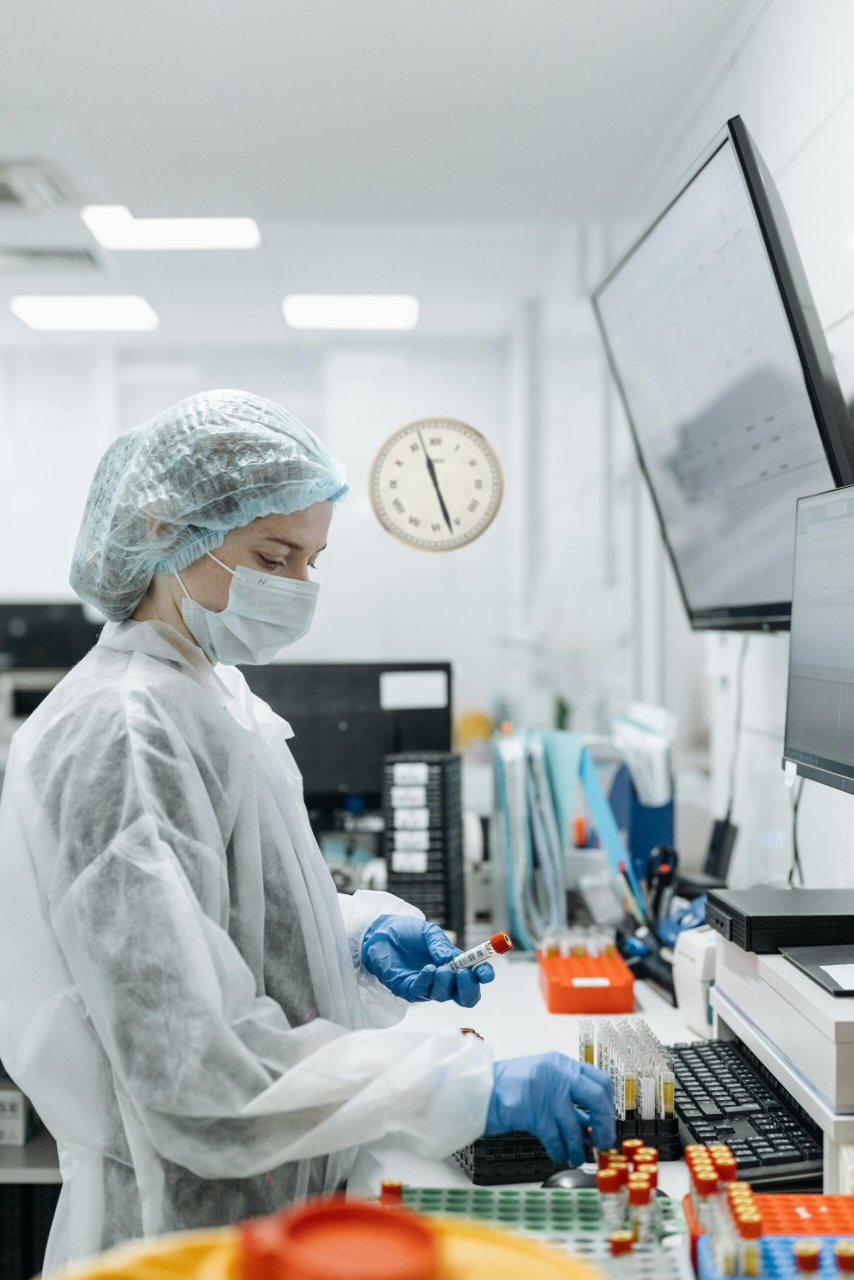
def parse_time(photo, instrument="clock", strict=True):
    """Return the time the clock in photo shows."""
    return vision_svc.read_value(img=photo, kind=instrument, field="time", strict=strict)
11:26:57
